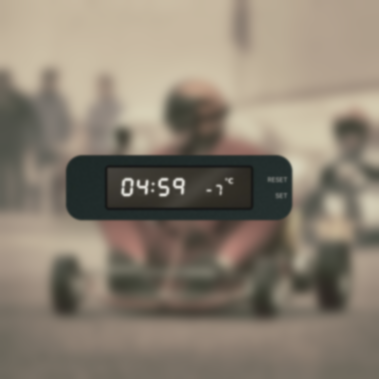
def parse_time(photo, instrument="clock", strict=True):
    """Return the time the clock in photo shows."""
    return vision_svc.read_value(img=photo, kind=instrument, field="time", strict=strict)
4:59
